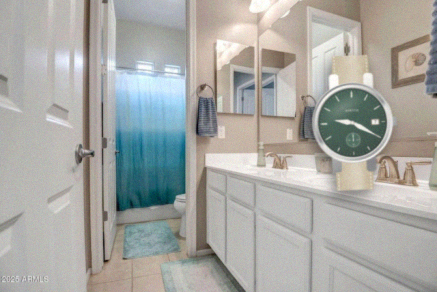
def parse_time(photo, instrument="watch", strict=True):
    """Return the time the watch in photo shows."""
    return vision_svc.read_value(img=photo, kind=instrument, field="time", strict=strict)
9:20
